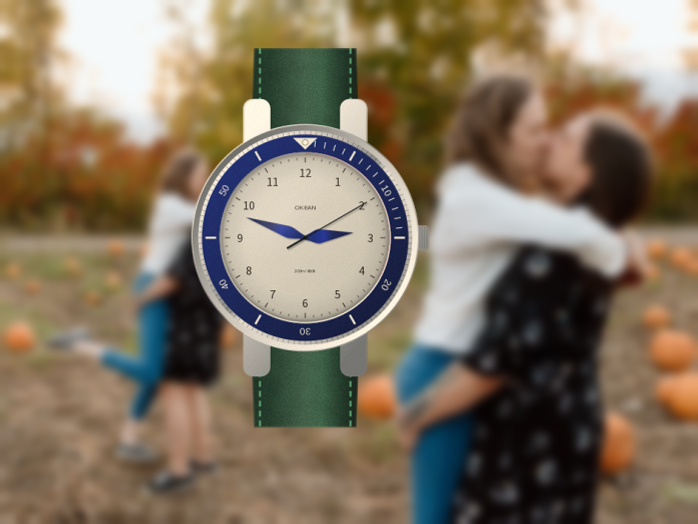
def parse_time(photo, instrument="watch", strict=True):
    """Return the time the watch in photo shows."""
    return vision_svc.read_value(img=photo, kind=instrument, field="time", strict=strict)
2:48:10
